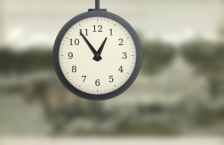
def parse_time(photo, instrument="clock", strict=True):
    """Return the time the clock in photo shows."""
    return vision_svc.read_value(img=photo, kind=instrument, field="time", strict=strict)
12:54
